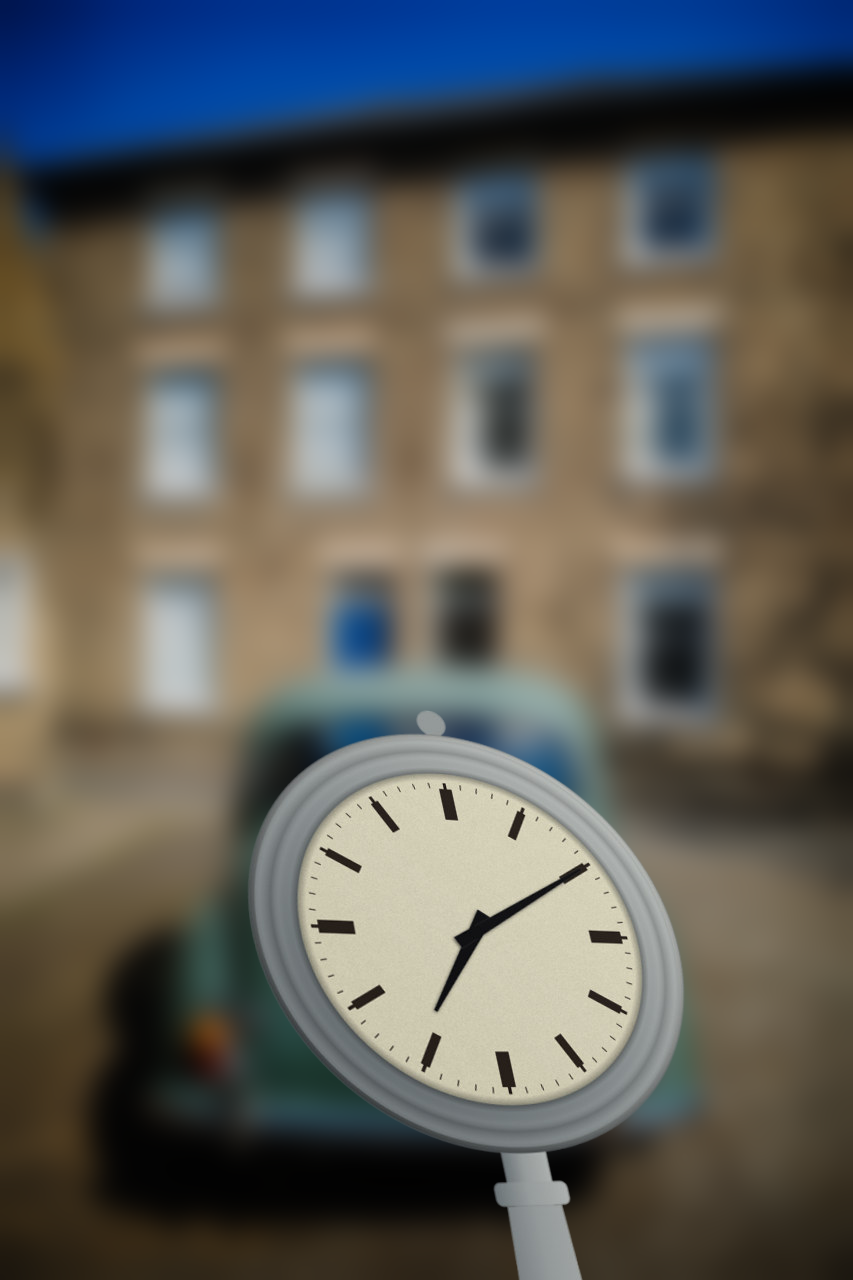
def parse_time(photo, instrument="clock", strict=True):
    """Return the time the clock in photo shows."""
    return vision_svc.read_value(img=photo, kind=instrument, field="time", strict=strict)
7:10
